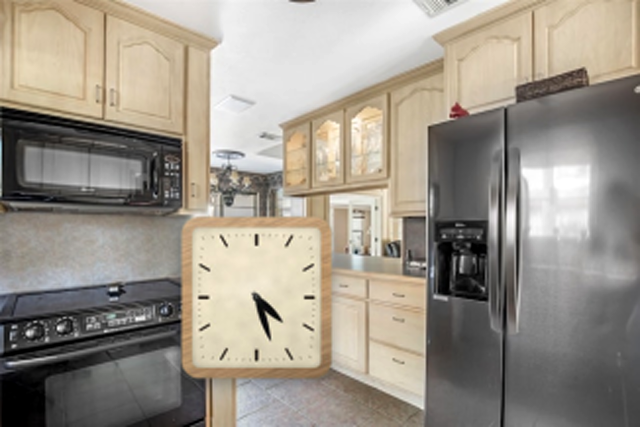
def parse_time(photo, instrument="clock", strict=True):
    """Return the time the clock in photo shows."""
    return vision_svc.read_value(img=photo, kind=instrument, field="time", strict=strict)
4:27
